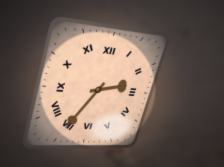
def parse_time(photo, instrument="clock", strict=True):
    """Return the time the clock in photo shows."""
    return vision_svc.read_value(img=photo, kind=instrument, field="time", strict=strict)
2:35
